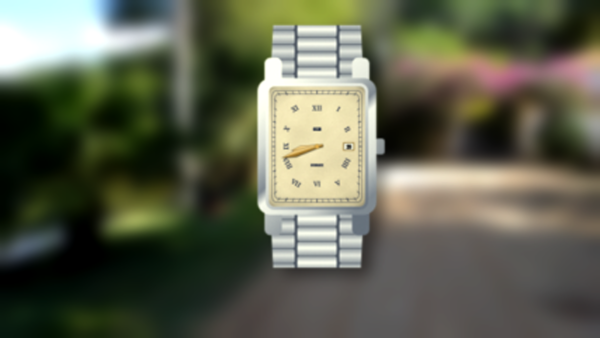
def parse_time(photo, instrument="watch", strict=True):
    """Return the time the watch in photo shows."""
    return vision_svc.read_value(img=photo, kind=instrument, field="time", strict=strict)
8:42
